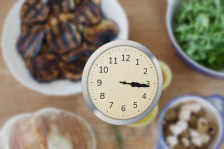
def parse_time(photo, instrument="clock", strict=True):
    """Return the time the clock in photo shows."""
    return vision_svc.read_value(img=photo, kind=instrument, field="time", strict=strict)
3:16
